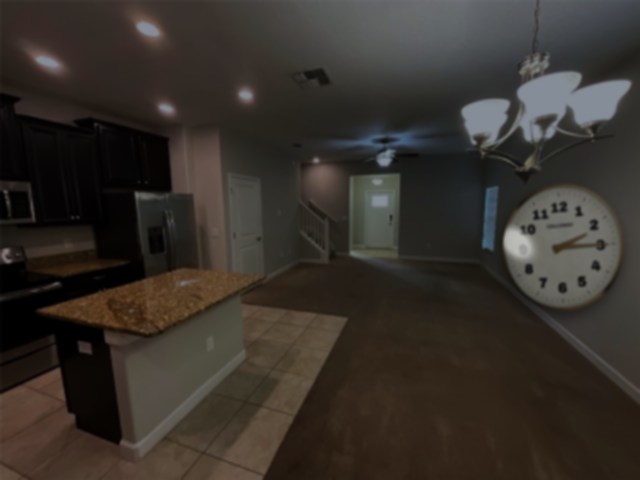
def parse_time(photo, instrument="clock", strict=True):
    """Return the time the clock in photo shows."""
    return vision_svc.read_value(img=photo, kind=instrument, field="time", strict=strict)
2:15
